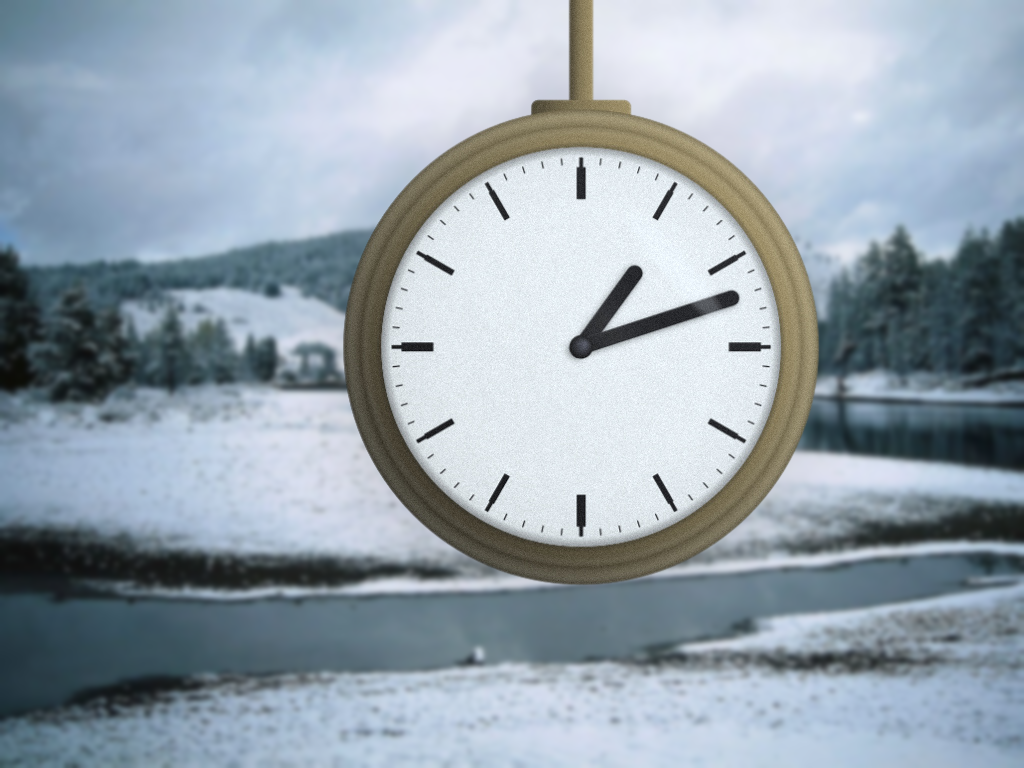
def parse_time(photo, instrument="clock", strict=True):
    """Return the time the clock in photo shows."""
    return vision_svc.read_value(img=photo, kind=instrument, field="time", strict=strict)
1:12
